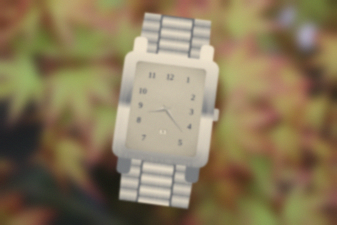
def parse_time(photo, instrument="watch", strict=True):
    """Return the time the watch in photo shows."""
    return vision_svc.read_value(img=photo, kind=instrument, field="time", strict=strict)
8:23
